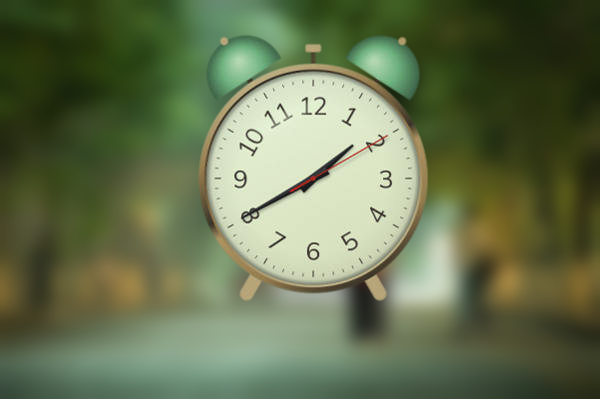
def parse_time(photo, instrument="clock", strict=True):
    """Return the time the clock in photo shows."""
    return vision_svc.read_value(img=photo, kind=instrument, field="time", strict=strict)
1:40:10
